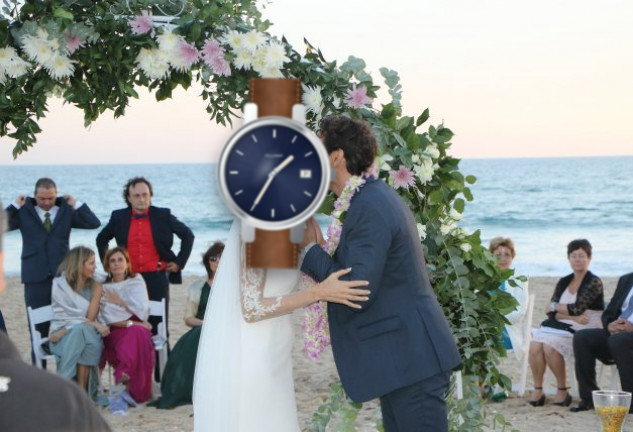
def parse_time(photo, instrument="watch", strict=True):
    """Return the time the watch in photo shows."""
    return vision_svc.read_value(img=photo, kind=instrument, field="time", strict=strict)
1:35
